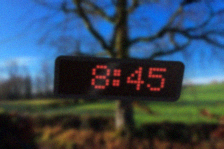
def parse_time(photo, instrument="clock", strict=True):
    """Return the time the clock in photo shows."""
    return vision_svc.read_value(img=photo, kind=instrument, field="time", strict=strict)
8:45
